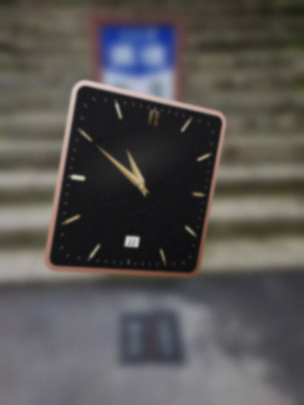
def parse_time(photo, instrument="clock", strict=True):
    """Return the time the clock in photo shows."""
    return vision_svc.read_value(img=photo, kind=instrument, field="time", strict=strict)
10:50
